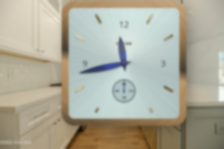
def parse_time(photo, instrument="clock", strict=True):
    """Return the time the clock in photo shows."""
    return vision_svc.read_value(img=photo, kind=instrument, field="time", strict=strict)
11:43
